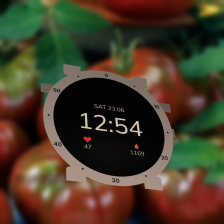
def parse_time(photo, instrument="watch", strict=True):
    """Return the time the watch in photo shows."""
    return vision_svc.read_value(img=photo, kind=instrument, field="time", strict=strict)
12:54
